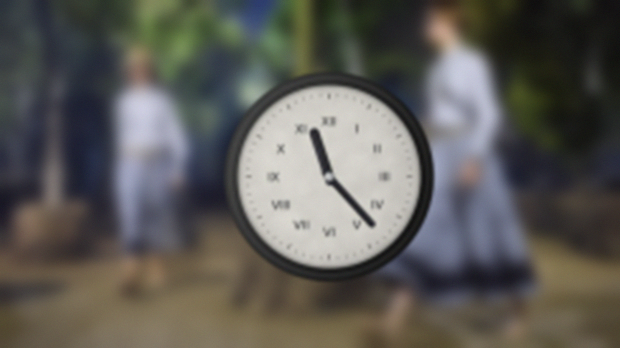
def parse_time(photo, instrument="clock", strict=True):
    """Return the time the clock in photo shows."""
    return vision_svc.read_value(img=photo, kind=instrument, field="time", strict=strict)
11:23
